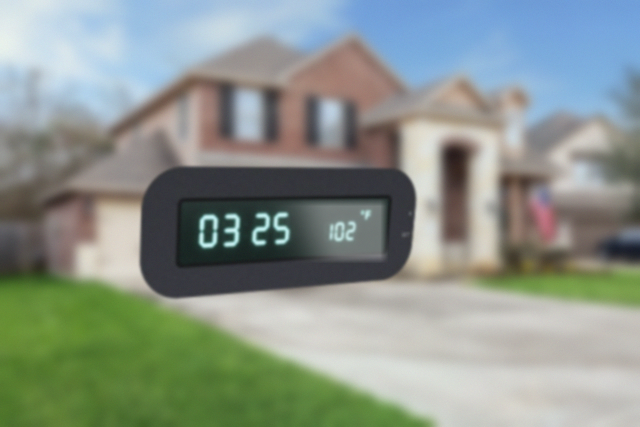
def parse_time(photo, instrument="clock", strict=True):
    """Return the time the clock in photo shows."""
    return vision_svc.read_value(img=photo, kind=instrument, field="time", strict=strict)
3:25
